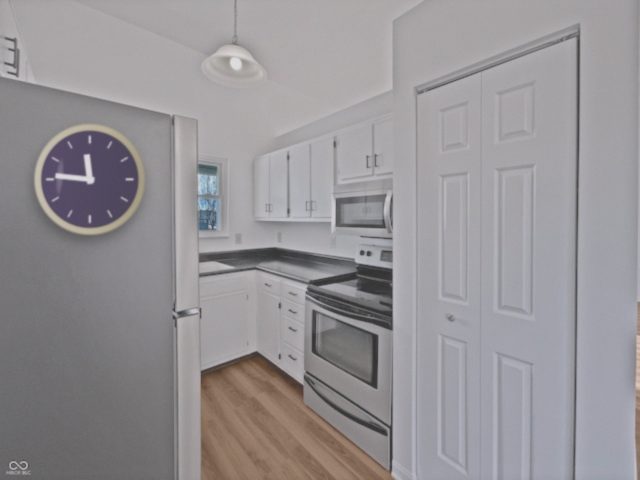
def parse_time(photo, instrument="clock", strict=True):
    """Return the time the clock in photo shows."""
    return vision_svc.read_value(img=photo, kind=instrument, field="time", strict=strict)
11:46
